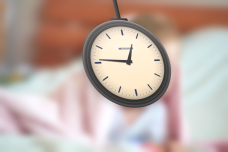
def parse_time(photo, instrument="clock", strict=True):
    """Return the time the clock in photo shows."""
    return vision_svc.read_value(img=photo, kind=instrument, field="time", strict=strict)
12:46
